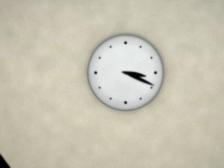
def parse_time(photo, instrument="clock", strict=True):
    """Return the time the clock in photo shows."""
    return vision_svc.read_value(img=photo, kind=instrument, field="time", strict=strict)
3:19
